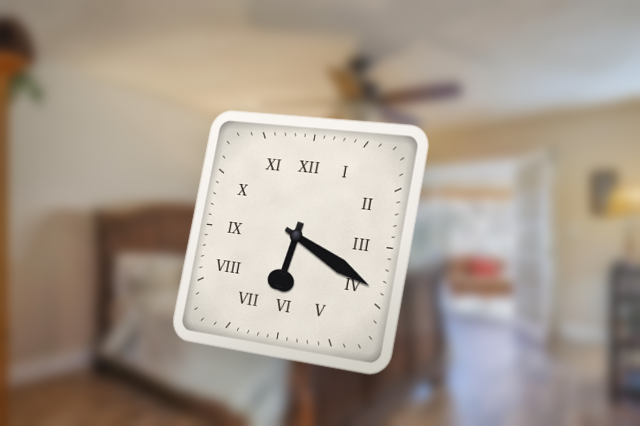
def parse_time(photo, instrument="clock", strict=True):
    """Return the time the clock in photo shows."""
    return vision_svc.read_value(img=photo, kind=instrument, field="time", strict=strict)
6:19
